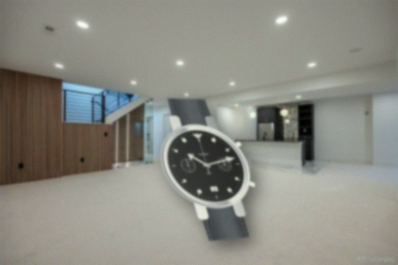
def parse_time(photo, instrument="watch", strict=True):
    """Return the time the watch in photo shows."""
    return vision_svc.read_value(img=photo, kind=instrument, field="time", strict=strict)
10:13
